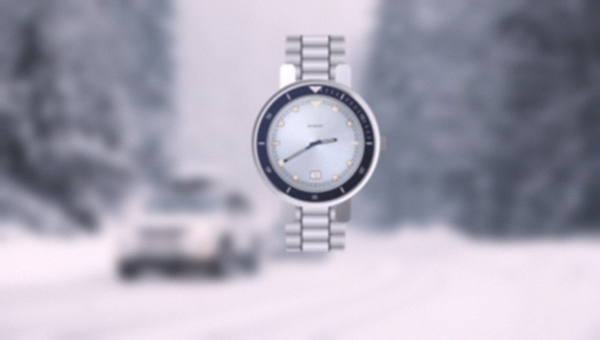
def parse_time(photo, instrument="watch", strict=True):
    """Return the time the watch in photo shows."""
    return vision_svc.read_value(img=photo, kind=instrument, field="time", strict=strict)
2:40
